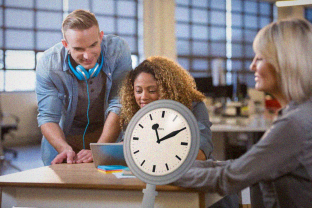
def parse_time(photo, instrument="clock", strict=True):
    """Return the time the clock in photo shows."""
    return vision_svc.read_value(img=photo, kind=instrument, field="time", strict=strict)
11:10
